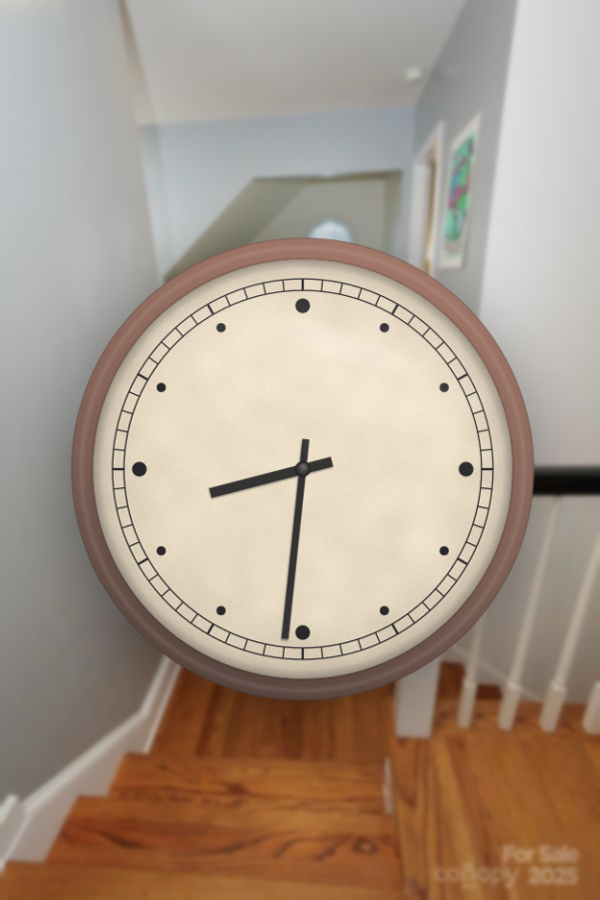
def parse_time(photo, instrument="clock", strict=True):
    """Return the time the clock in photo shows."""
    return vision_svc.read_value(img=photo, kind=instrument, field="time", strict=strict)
8:31
